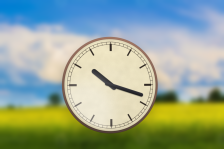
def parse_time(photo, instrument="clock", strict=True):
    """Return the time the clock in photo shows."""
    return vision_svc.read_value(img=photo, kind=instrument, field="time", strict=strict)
10:18
